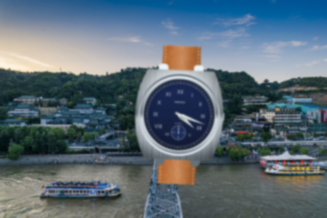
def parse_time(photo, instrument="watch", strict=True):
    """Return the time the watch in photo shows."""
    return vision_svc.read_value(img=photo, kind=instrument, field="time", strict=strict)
4:18
